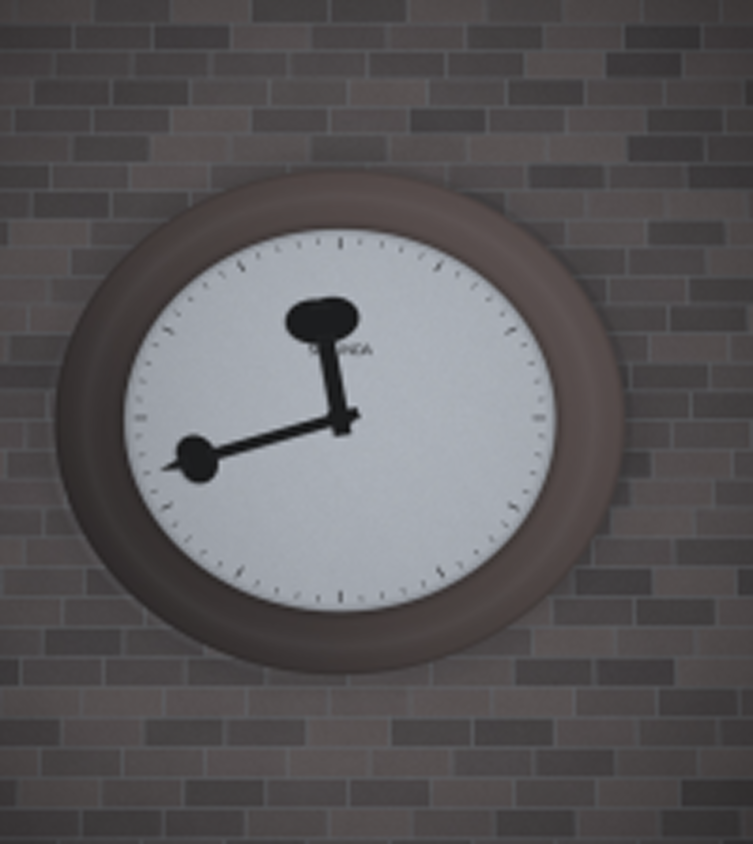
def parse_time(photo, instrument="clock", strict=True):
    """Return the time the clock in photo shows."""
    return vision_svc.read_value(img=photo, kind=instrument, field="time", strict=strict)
11:42
